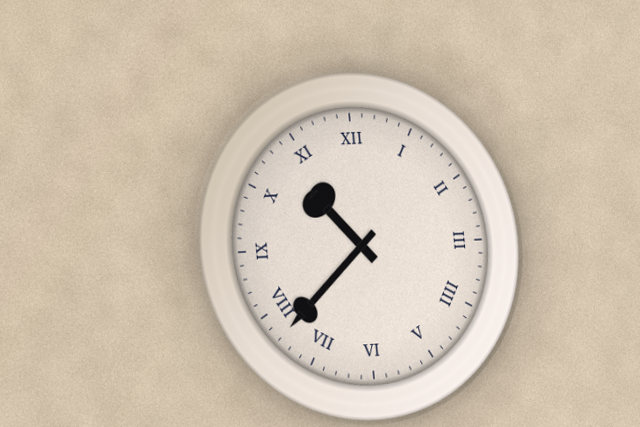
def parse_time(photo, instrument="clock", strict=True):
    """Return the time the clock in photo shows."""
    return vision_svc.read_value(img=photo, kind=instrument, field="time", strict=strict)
10:38
